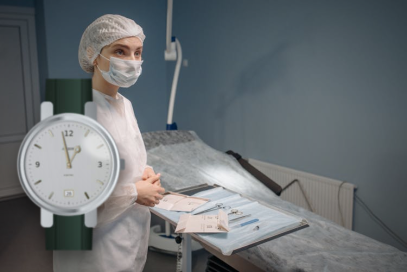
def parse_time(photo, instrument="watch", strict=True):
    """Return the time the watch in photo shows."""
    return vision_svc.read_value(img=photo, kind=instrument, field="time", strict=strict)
12:58
